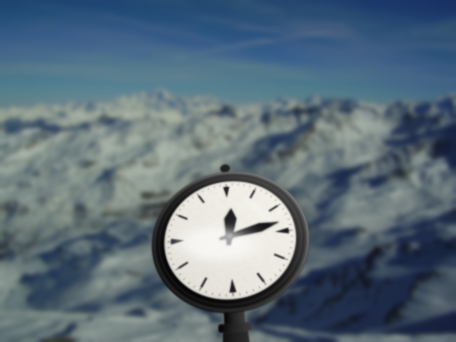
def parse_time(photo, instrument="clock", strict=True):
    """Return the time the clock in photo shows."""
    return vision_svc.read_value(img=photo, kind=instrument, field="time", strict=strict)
12:13
